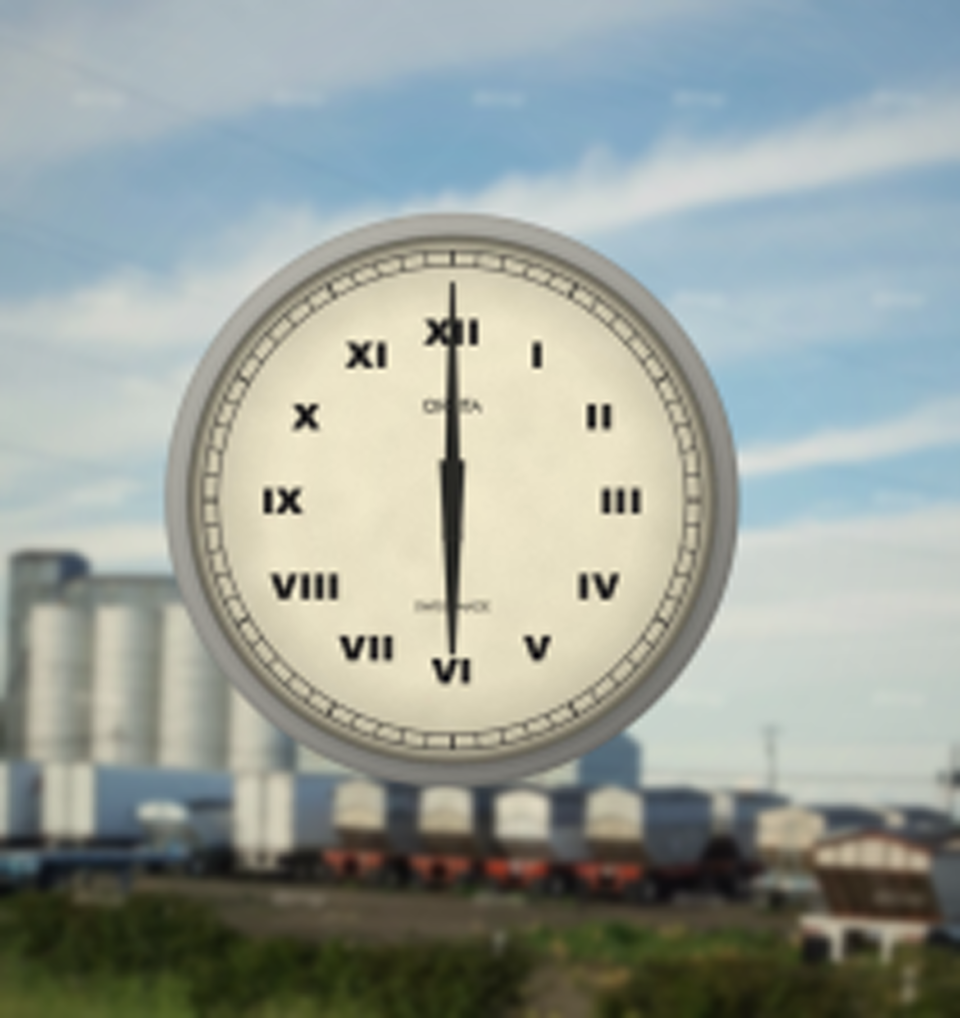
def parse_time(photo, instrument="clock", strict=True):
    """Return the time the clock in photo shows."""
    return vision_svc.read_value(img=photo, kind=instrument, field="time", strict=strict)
6:00
